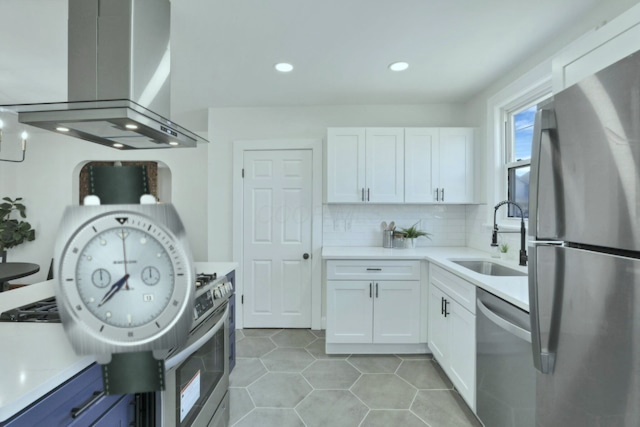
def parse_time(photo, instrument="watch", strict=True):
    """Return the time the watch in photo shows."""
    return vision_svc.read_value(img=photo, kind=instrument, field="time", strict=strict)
7:38
